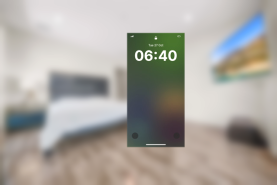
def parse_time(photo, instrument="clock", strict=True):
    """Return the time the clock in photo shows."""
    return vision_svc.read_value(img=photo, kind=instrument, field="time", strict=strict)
6:40
